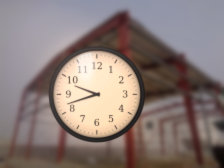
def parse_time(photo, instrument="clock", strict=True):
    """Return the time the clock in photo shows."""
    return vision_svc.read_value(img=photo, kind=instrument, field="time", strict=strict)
9:42
